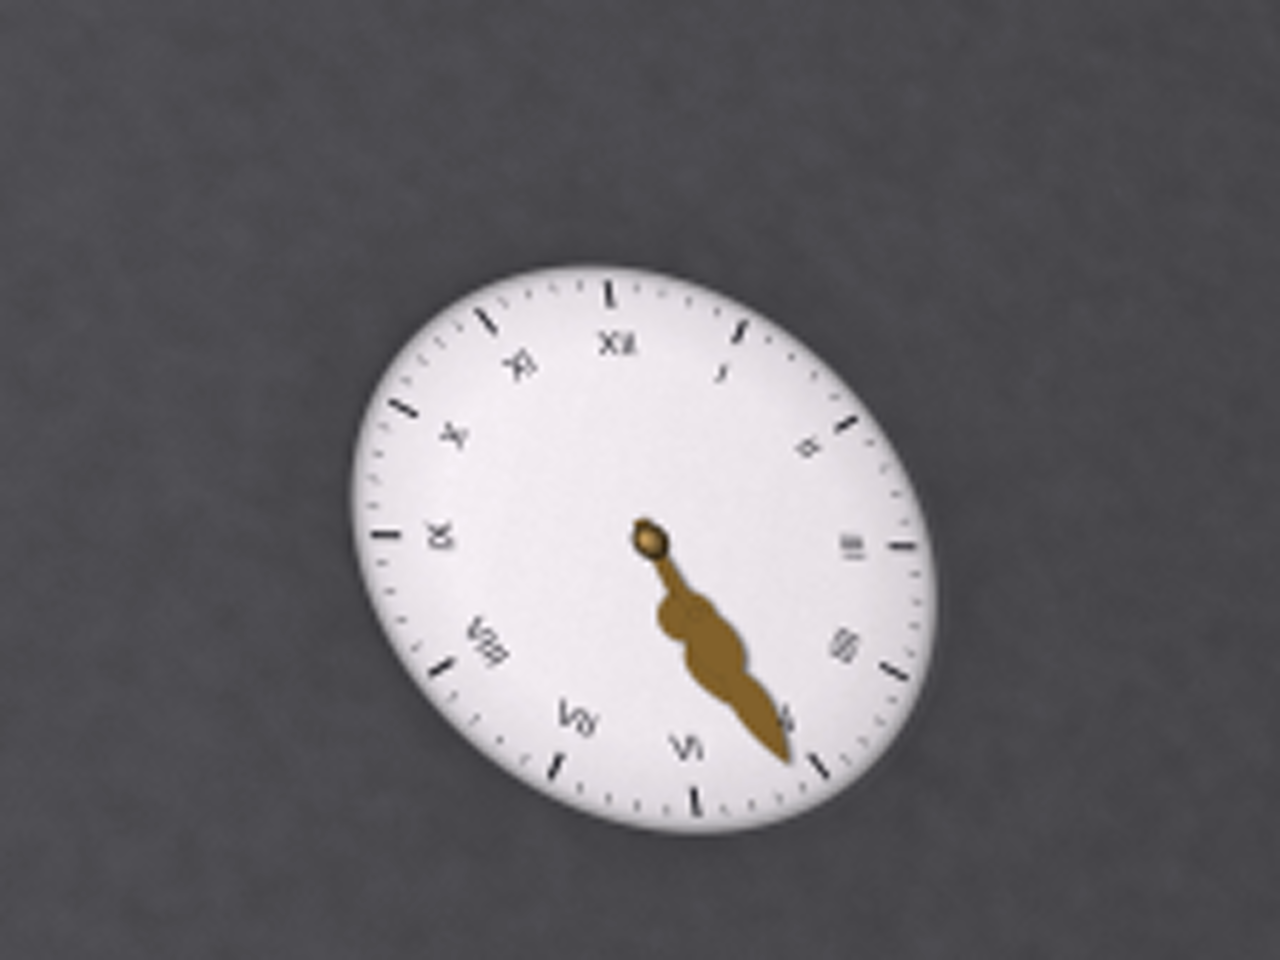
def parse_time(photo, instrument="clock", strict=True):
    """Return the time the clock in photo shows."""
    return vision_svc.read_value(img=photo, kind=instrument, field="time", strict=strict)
5:26
